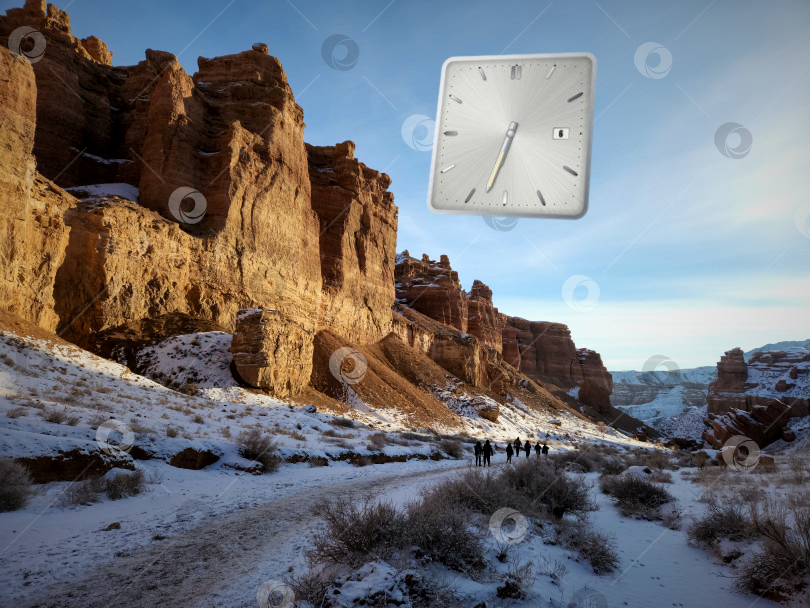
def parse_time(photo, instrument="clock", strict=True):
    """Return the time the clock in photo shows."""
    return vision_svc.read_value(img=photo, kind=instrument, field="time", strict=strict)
6:33
